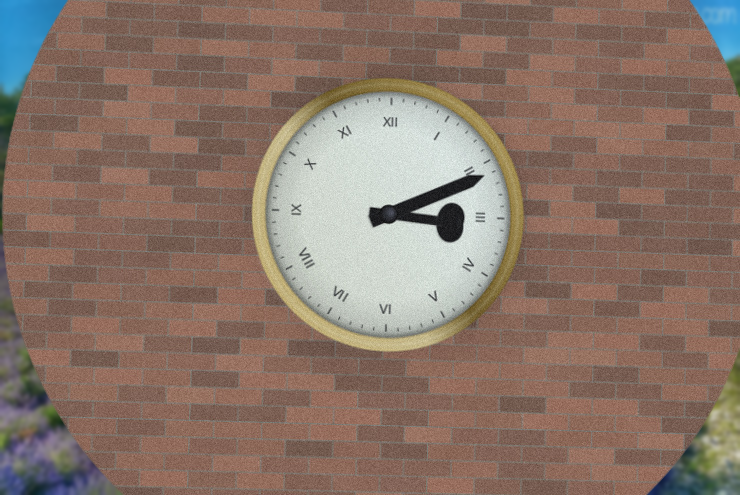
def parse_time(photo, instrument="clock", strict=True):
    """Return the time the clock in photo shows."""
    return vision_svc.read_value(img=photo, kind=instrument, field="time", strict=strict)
3:11
